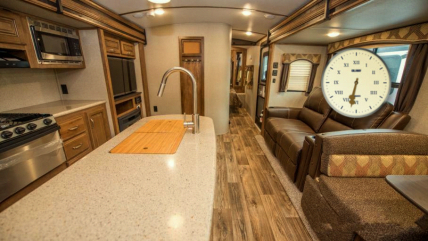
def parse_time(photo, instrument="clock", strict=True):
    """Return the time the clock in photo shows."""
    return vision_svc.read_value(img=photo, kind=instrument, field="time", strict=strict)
6:32
